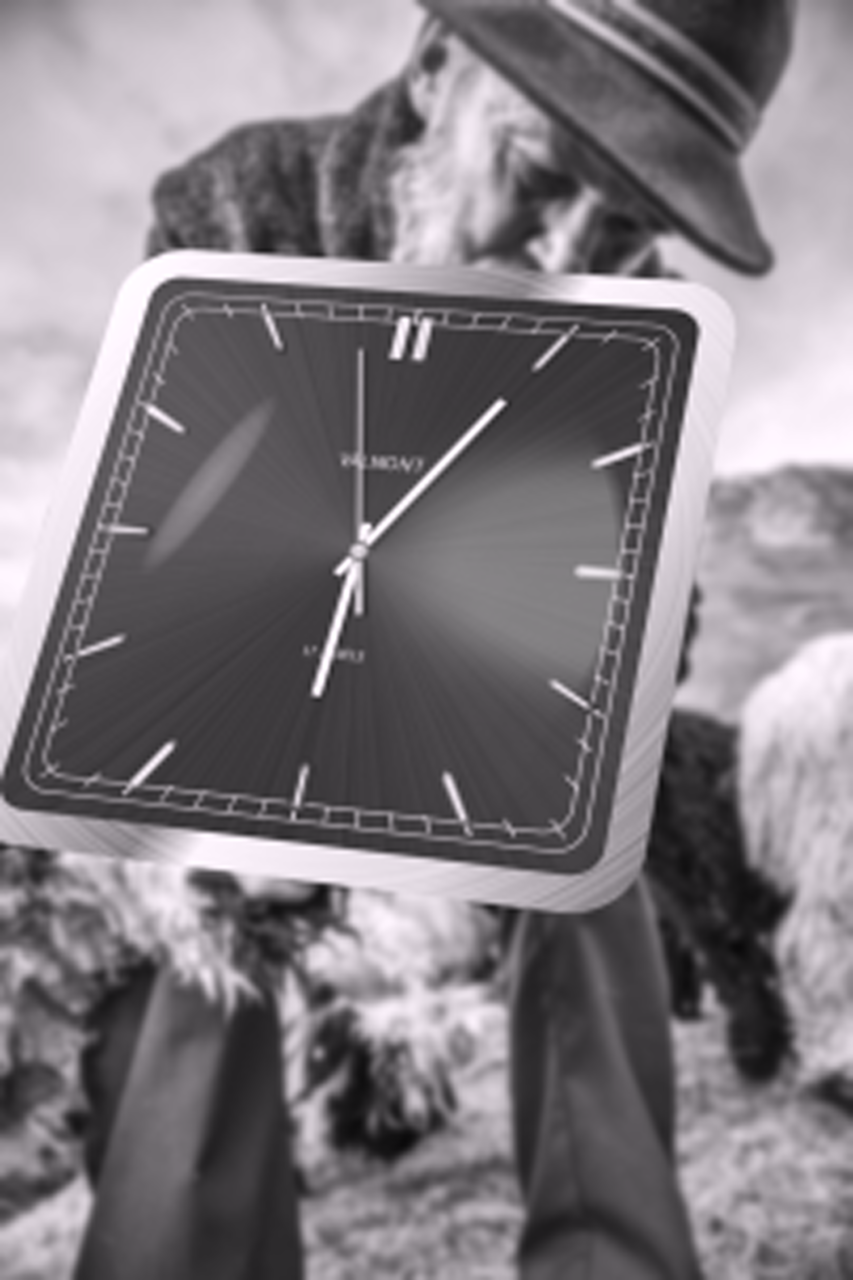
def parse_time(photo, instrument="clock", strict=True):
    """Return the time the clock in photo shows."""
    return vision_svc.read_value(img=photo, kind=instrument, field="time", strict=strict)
6:04:58
